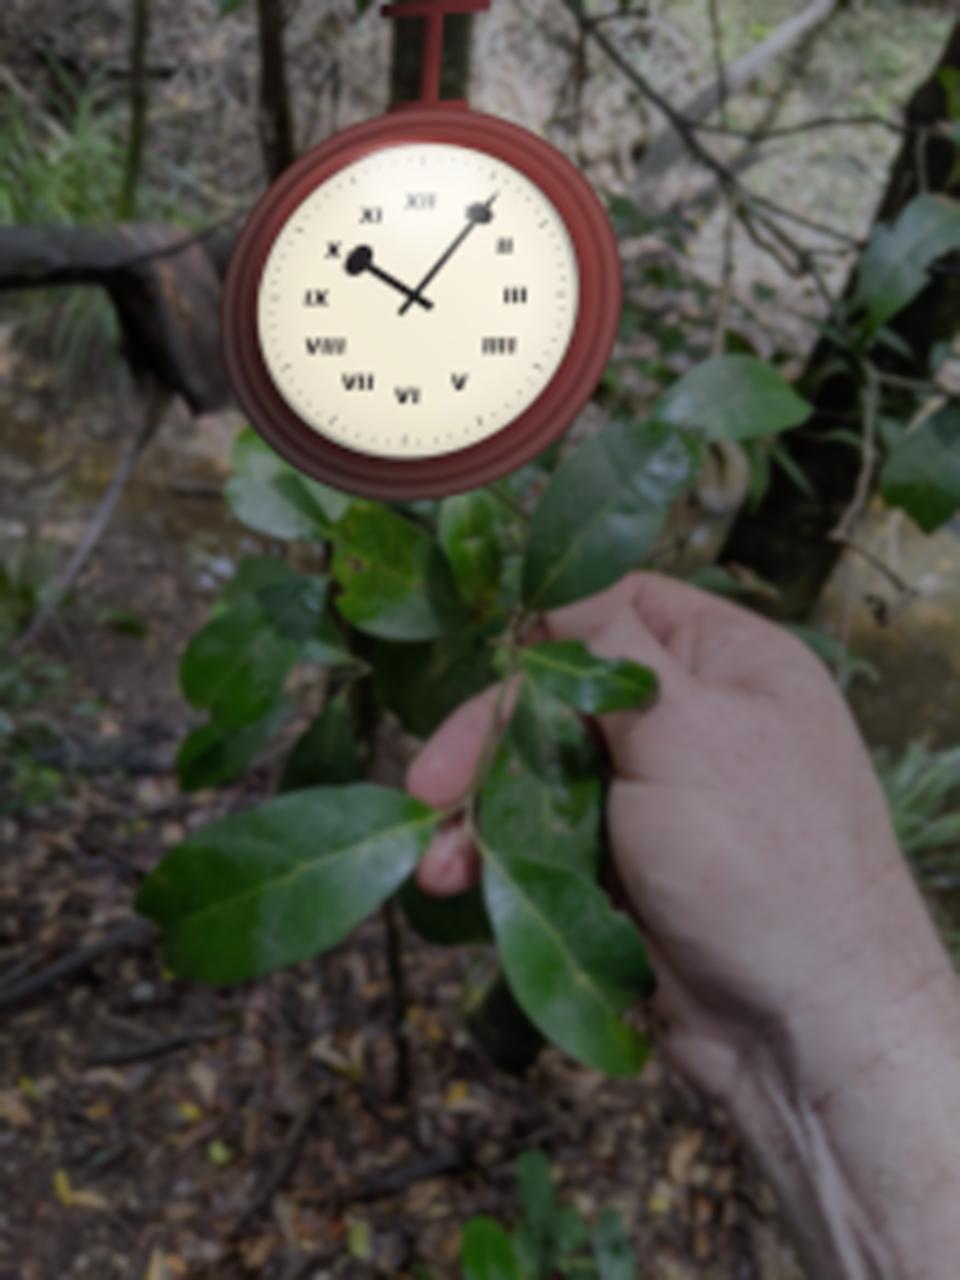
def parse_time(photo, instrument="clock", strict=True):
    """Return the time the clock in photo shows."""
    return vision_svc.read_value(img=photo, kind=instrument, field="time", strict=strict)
10:06
